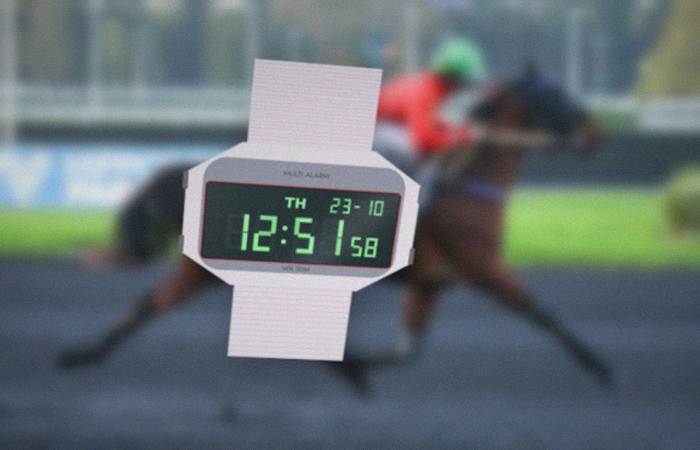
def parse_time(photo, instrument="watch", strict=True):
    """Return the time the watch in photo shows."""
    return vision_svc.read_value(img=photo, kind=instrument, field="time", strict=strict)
12:51:58
